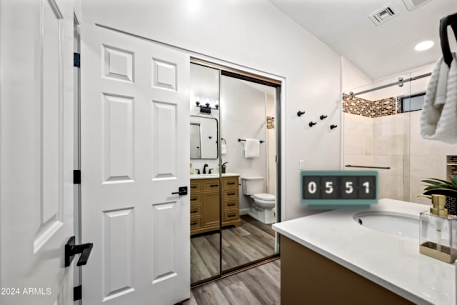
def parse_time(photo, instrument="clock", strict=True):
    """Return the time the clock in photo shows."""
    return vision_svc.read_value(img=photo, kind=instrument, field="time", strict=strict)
5:51
